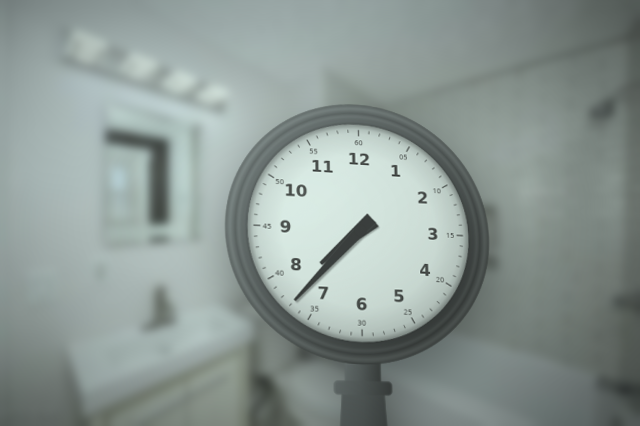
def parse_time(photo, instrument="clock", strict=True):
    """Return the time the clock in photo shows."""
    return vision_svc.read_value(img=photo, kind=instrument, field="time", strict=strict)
7:37
